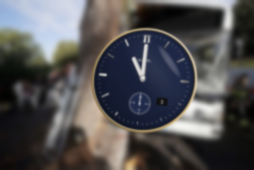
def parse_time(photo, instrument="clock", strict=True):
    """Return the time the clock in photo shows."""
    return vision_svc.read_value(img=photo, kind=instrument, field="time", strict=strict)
11:00
